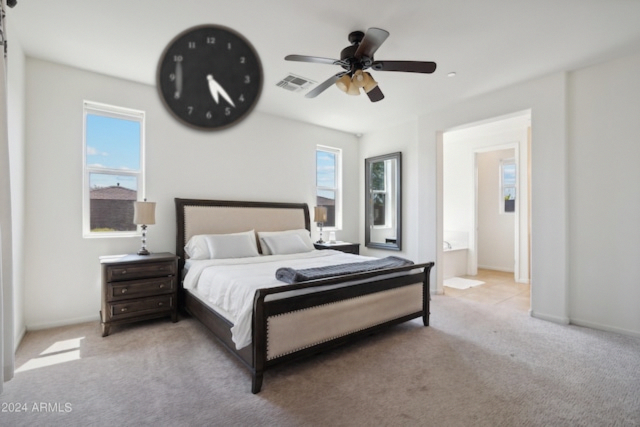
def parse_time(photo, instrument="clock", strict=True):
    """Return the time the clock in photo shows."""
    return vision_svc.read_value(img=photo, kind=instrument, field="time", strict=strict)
5:23
